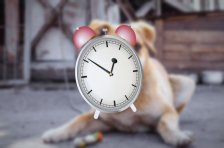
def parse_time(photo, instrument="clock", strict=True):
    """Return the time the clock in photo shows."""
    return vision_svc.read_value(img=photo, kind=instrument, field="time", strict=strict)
12:51
